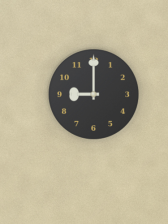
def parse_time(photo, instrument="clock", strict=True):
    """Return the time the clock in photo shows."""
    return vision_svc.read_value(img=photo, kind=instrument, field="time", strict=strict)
9:00
